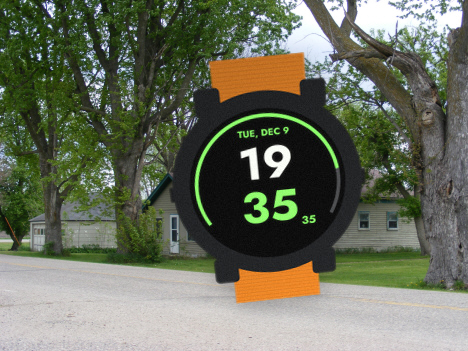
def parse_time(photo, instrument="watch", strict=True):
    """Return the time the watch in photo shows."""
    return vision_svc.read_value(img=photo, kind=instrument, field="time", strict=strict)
19:35:35
